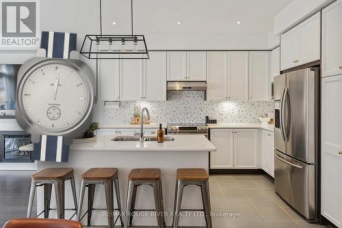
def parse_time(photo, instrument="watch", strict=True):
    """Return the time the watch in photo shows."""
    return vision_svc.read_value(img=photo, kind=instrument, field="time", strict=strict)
12:01
